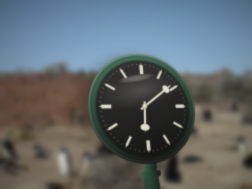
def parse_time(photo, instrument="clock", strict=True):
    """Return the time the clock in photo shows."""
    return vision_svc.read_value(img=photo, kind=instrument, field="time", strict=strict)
6:09
